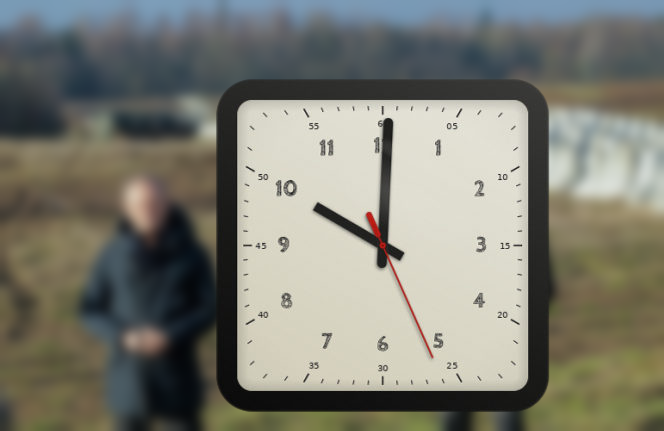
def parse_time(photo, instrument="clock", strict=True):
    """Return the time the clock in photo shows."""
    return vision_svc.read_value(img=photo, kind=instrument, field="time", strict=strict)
10:00:26
